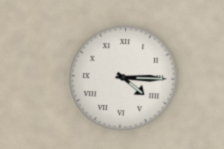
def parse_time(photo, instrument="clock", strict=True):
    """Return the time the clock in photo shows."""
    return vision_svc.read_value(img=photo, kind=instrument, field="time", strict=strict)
4:15
